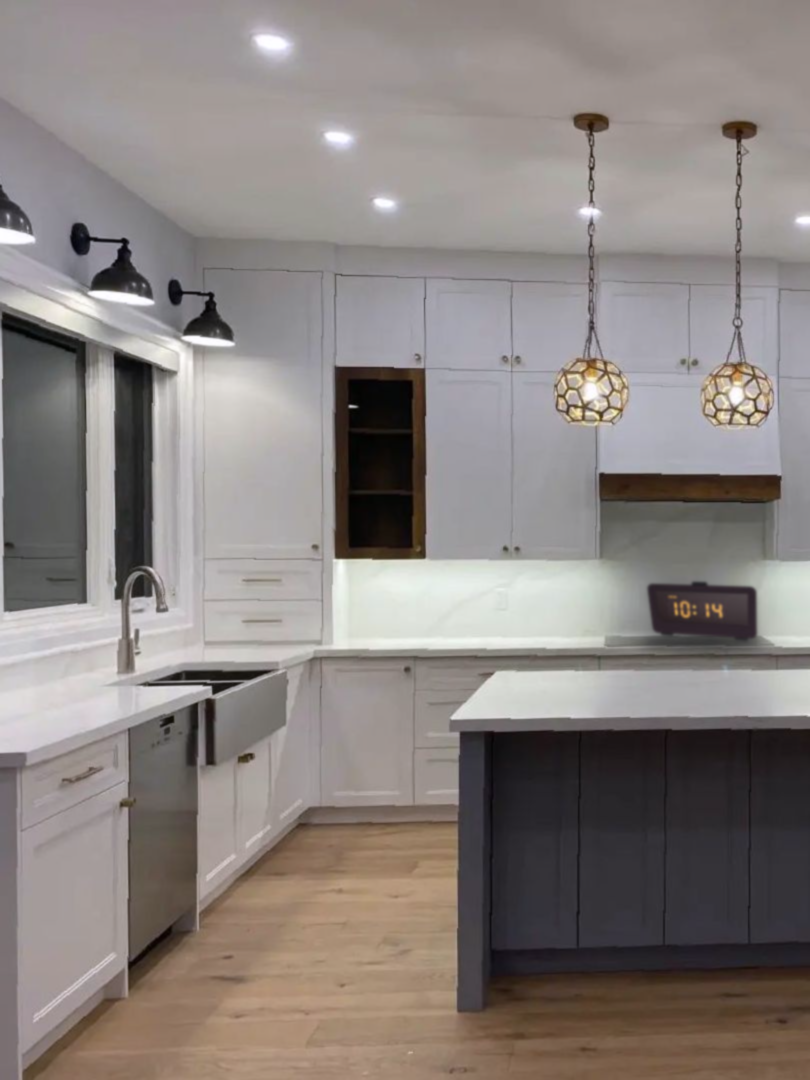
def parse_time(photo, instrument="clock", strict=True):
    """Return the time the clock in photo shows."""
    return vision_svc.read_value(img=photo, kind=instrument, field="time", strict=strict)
10:14
